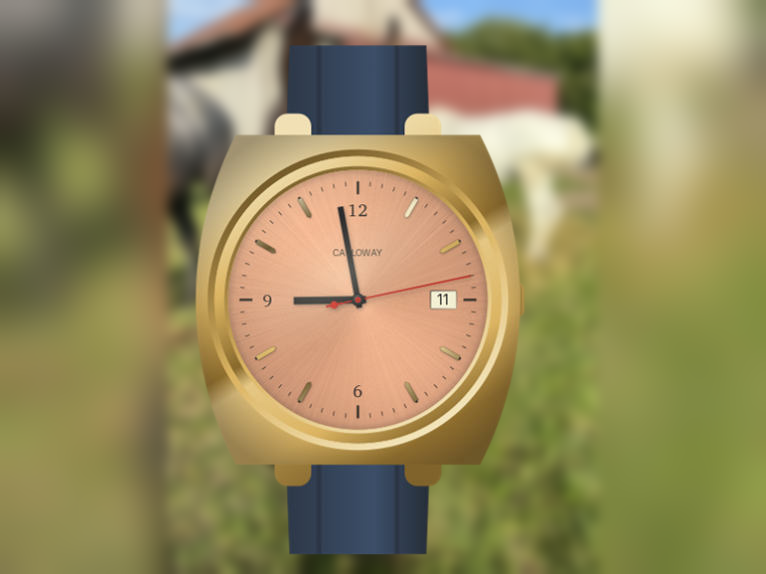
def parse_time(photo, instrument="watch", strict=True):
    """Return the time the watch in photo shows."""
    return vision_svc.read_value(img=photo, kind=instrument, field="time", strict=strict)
8:58:13
